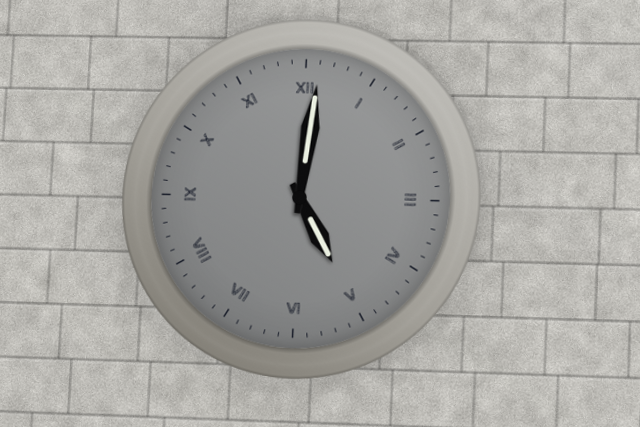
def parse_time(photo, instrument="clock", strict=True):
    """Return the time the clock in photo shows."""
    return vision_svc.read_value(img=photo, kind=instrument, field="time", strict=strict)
5:01
